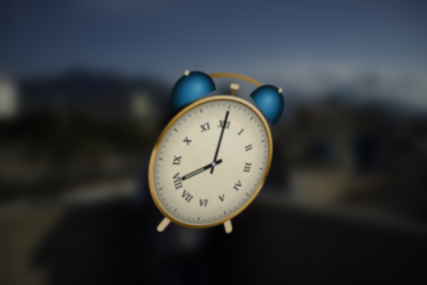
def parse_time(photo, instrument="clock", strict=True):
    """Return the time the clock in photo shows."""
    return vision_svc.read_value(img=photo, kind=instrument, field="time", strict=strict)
8:00
